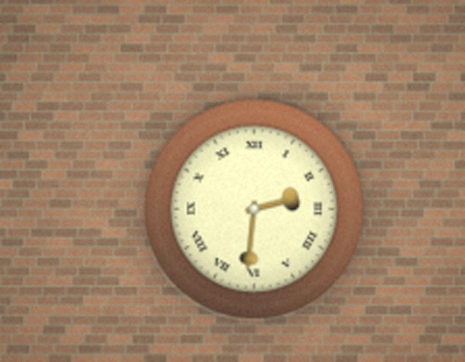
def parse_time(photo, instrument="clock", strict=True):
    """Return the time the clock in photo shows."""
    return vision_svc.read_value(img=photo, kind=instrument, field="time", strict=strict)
2:31
